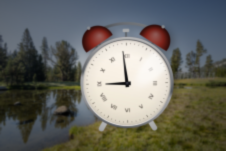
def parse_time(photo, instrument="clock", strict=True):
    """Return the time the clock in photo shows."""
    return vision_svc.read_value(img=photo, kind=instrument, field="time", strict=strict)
8:59
